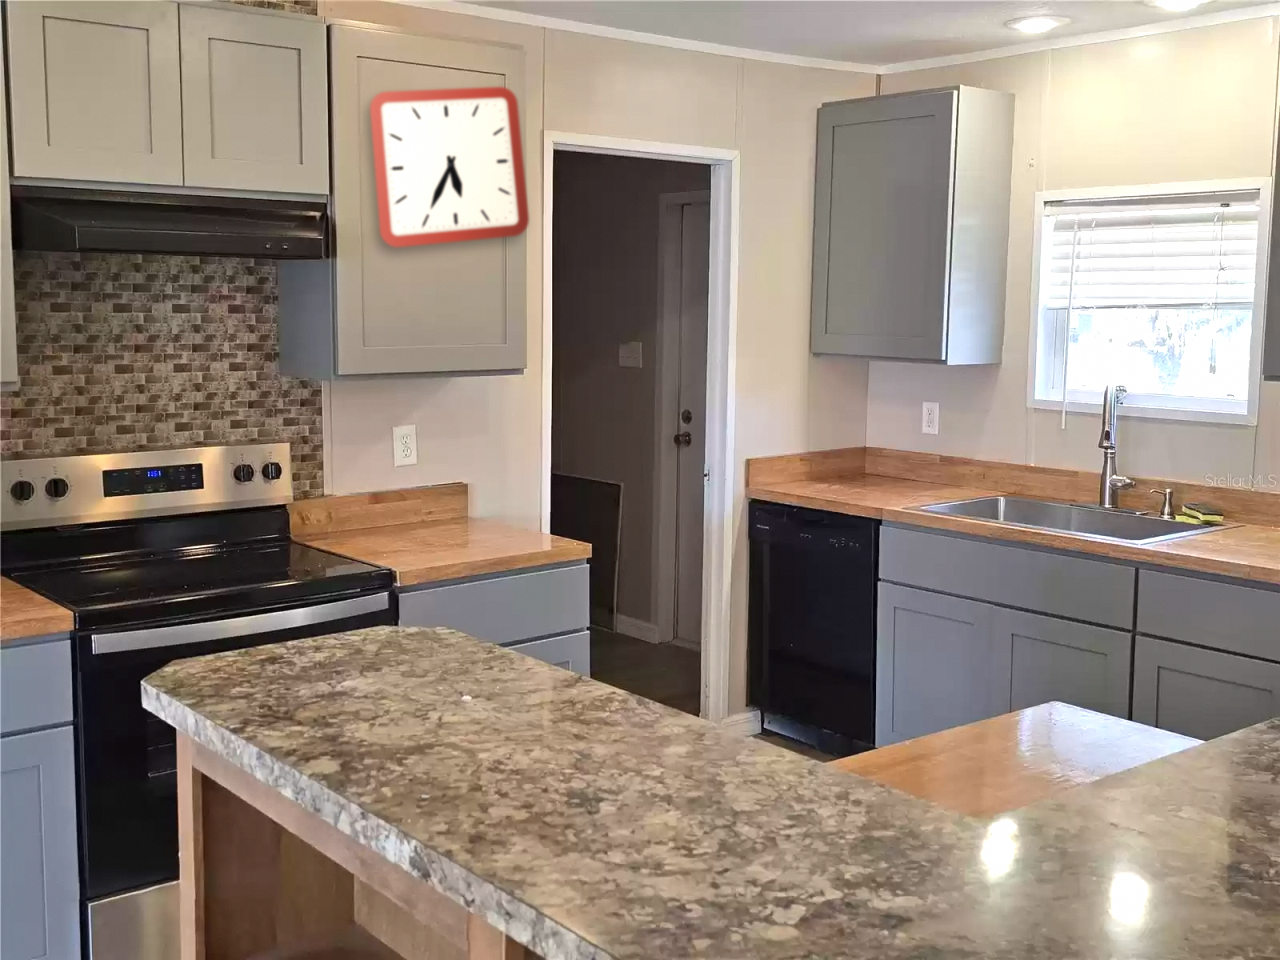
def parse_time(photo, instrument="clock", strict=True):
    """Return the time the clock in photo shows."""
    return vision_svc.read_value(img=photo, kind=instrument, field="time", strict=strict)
5:35
